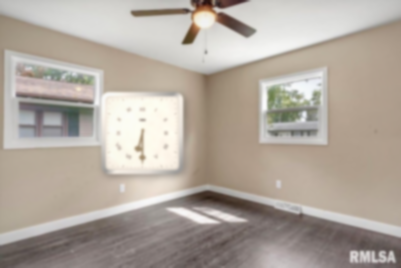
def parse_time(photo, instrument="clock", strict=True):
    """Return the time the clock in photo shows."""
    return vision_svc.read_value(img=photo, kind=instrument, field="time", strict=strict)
6:30
